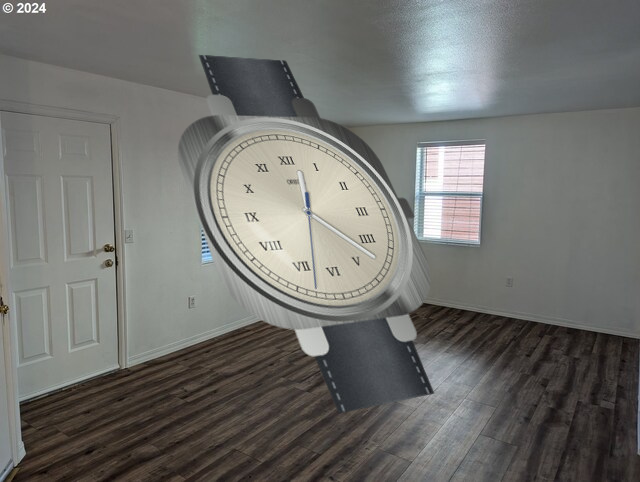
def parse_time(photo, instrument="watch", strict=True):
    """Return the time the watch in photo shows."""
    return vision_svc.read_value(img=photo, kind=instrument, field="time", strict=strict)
12:22:33
